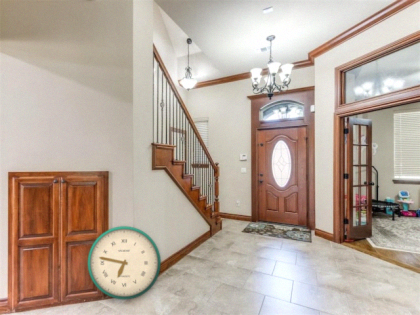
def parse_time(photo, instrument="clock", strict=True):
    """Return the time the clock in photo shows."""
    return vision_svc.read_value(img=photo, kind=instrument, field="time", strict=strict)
6:47
